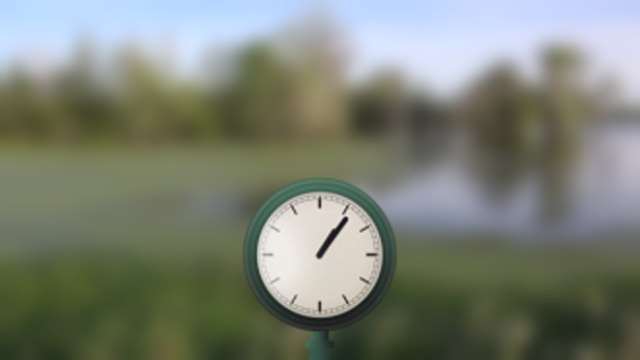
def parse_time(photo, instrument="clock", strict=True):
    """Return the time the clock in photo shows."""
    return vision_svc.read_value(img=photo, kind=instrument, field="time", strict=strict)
1:06
